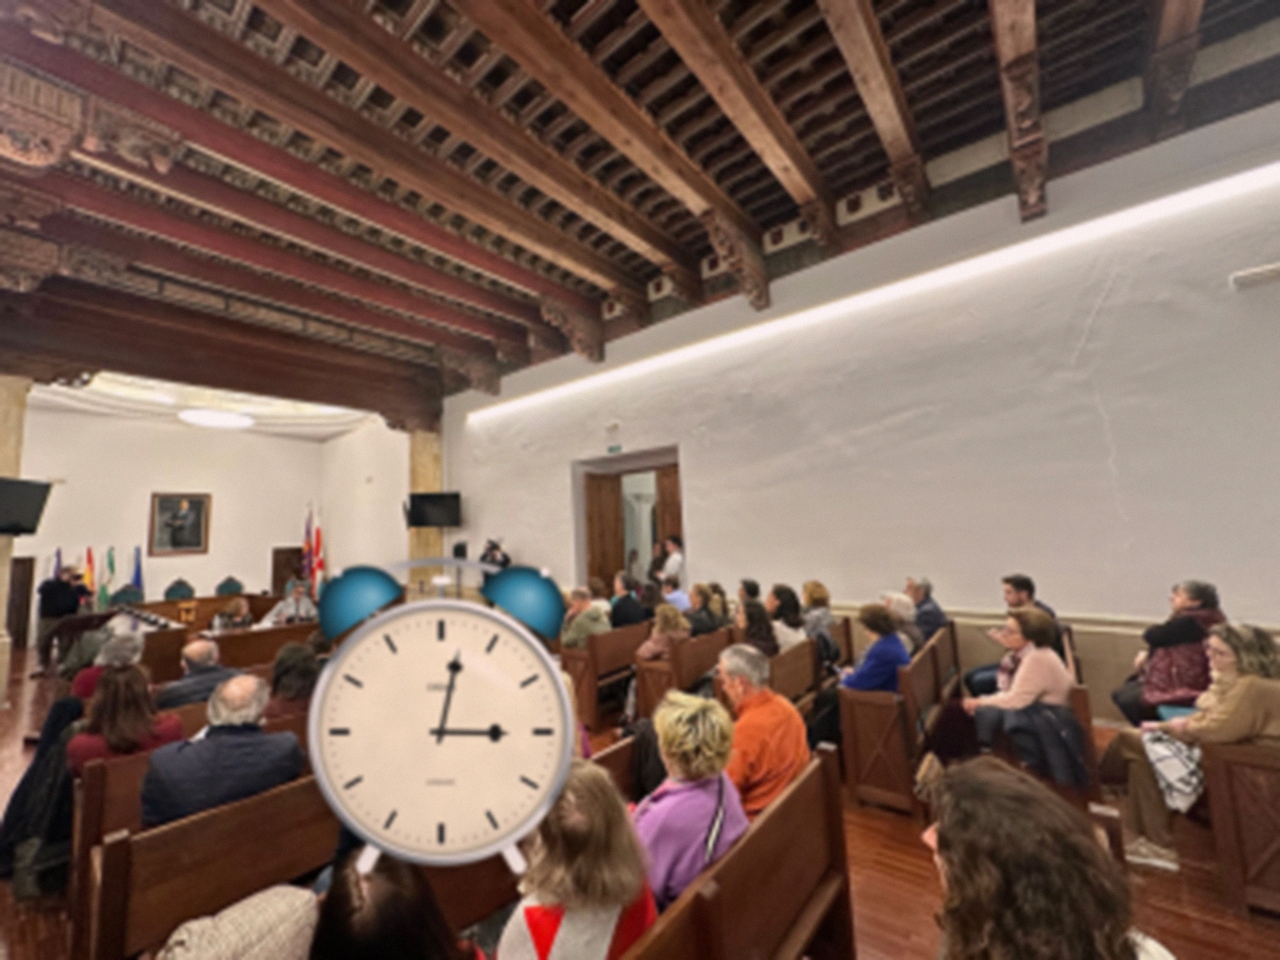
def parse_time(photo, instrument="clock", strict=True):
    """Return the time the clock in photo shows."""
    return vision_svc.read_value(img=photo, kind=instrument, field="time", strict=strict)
3:02
